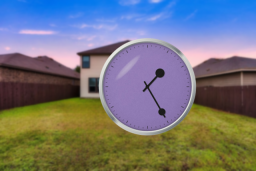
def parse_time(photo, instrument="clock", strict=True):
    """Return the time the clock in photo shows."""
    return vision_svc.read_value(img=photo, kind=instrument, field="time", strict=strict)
1:25
